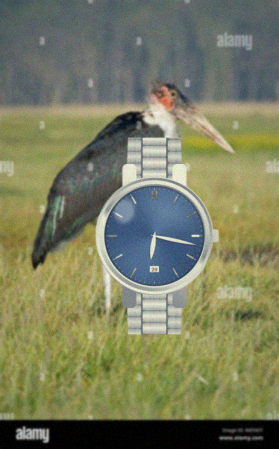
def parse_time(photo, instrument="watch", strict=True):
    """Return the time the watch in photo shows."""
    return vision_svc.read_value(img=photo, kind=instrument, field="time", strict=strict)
6:17
